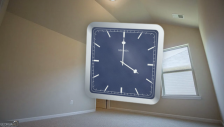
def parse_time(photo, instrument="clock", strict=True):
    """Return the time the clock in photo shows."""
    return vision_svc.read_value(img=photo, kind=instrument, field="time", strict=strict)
4:00
